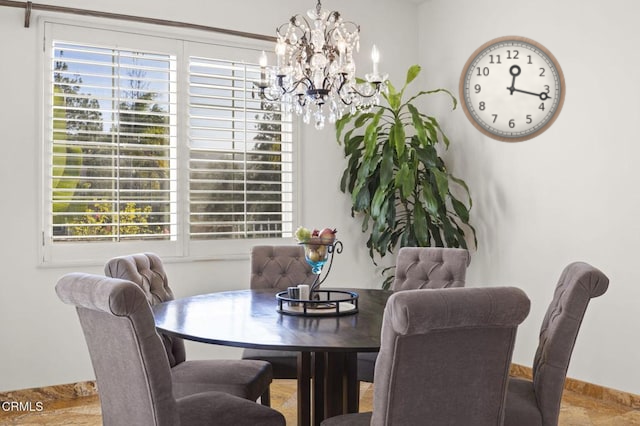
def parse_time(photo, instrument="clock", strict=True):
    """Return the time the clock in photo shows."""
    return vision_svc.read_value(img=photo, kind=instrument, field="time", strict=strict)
12:17
